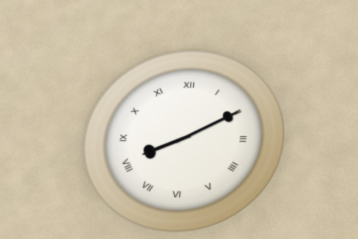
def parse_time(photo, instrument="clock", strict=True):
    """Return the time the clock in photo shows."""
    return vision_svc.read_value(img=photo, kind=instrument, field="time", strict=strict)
8:10
